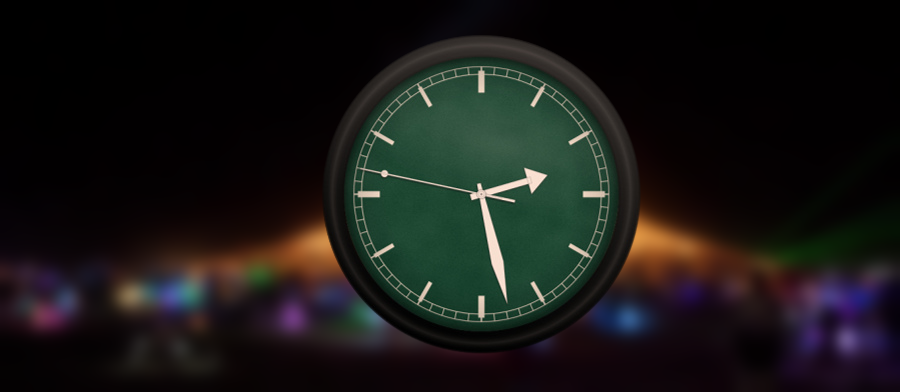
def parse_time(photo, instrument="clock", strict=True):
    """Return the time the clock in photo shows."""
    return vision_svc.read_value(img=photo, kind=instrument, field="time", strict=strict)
2:27:47
